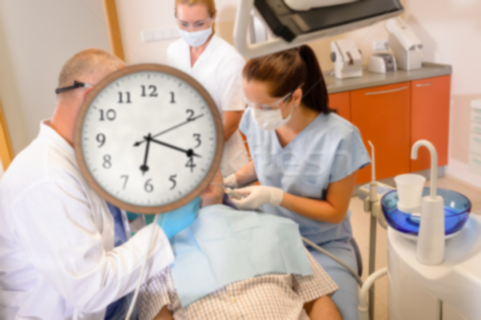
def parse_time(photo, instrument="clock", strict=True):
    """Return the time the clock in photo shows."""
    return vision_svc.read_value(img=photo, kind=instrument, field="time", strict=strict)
6:18:11
